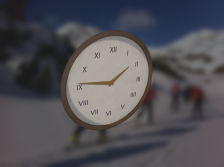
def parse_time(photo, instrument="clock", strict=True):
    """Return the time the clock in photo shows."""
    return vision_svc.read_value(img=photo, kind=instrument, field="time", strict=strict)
1:46
